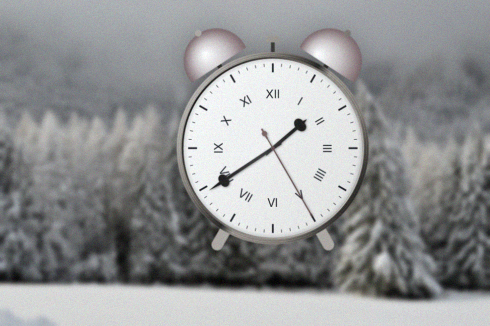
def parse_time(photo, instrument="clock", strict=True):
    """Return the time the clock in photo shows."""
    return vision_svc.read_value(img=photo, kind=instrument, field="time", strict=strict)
1:39:25
